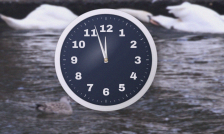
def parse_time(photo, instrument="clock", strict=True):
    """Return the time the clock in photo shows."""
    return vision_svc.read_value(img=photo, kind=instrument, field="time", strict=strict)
11:57
